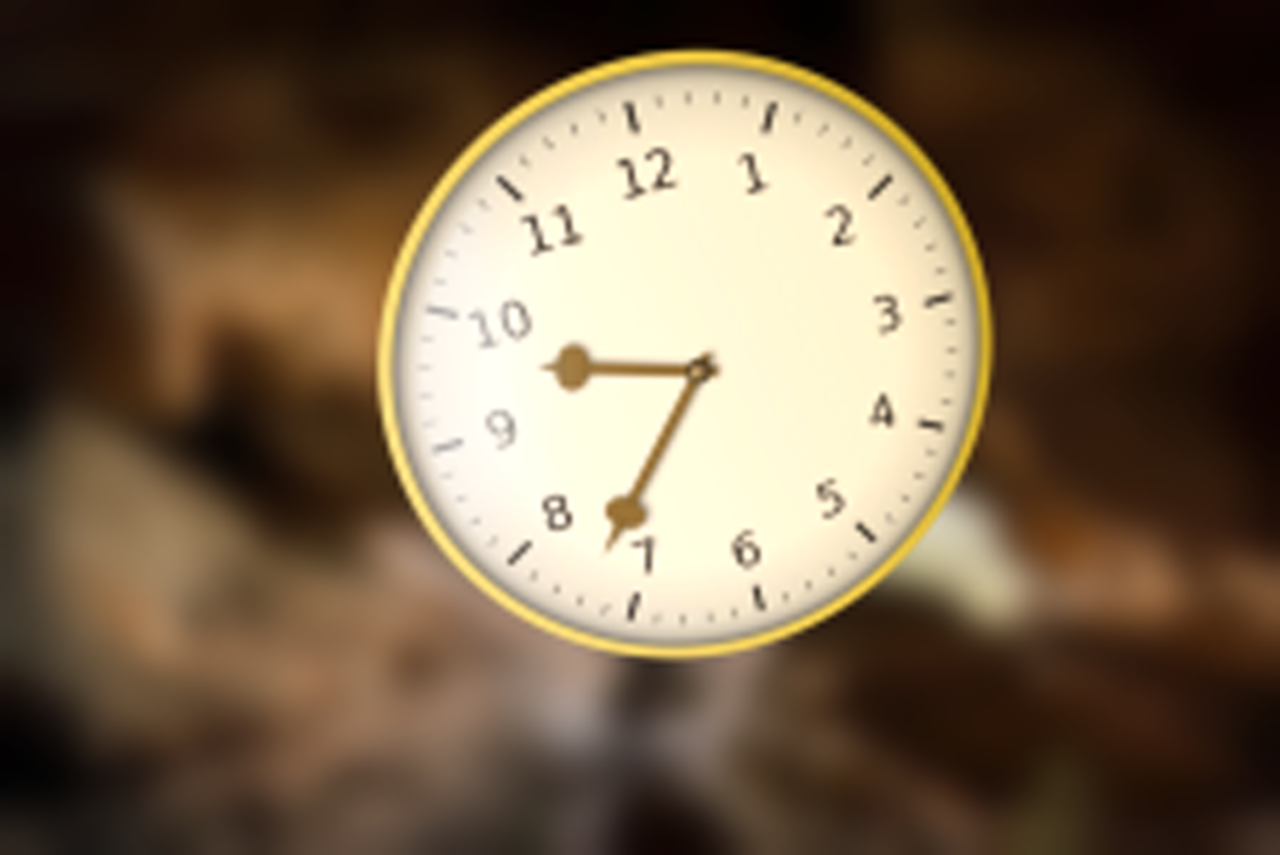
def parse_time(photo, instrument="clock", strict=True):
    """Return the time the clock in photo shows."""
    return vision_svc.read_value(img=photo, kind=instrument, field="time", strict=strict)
9:37
